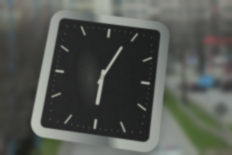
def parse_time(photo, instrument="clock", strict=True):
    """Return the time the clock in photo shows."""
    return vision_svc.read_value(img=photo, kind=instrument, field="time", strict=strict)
6:04
